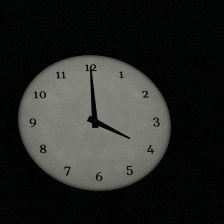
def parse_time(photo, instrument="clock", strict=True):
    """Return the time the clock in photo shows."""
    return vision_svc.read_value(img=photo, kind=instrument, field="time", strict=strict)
4:00
